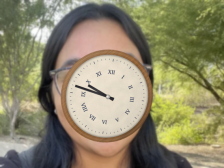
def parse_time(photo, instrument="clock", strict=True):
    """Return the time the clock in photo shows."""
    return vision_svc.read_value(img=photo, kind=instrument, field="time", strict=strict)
9:47
